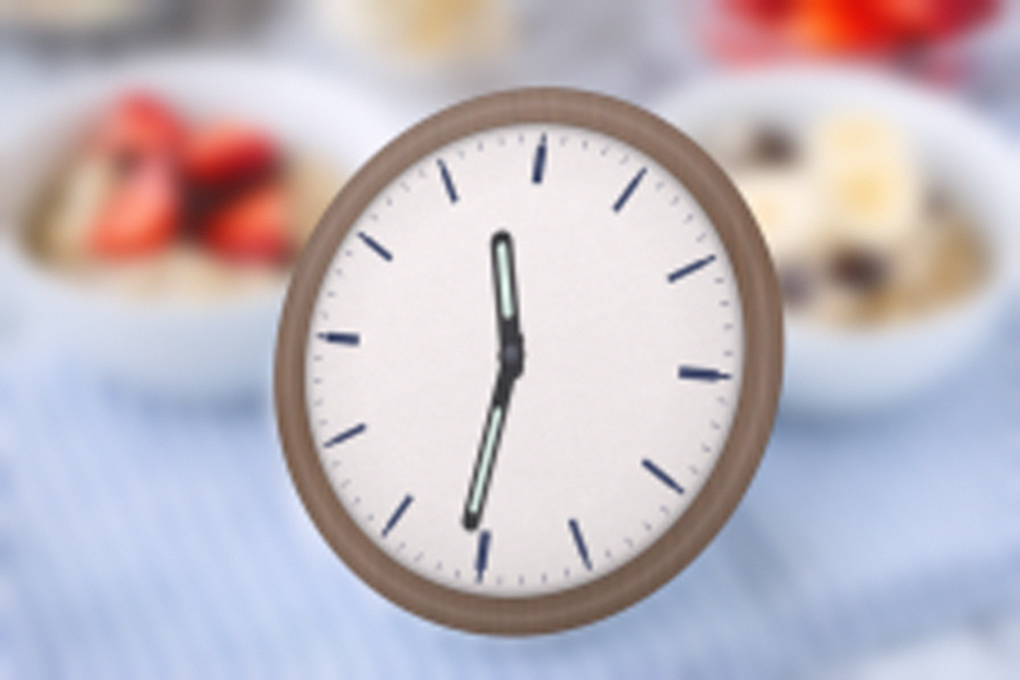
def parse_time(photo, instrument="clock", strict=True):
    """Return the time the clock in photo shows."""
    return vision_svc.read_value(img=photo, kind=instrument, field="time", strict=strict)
11:31
